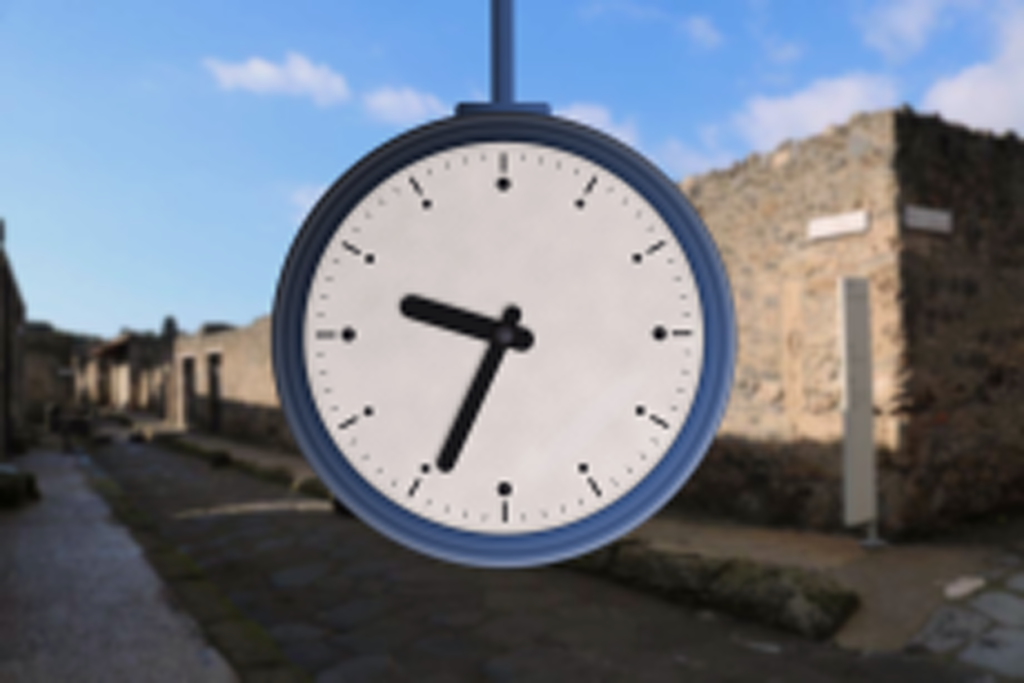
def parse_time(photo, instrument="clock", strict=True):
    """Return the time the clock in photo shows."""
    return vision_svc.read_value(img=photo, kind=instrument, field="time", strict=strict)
9:34
